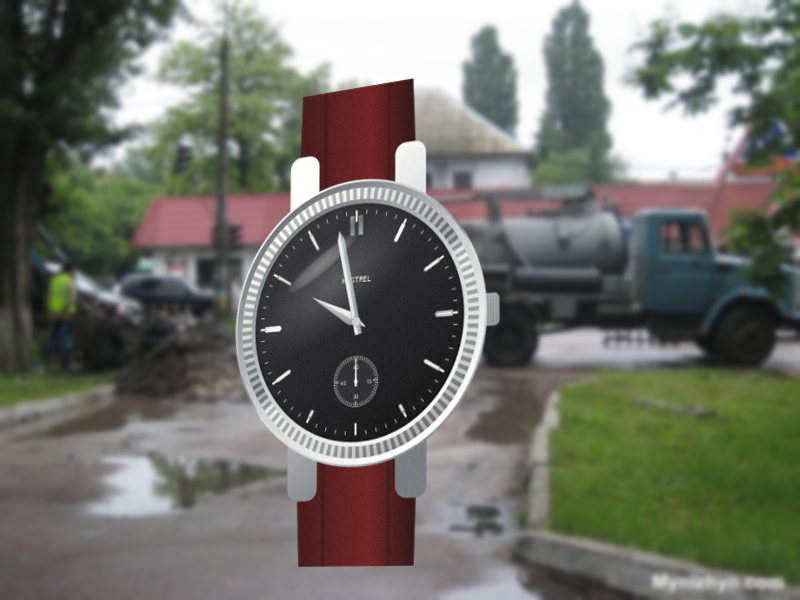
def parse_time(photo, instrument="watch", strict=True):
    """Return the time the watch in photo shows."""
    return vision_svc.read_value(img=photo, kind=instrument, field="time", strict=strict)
9:58
